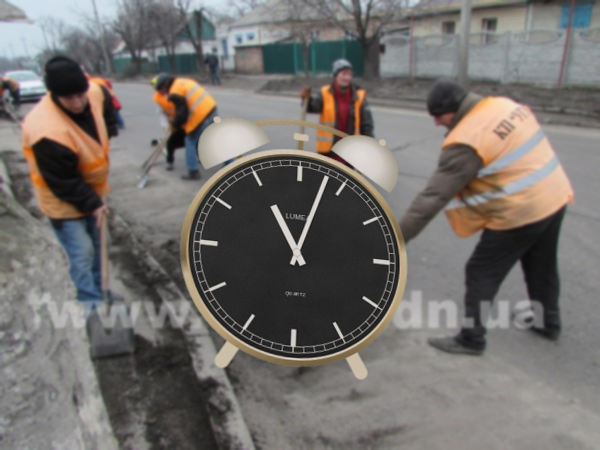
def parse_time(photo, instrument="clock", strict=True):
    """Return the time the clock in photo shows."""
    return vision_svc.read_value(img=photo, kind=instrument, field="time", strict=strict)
11:03
